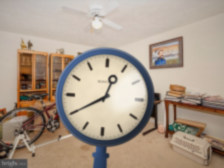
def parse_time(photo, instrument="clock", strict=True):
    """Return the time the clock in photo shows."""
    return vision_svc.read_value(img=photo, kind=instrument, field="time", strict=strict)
12:40
